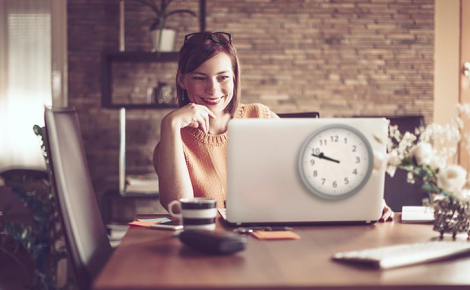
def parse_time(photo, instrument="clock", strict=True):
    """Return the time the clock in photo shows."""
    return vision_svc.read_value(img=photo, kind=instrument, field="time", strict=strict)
9:48
